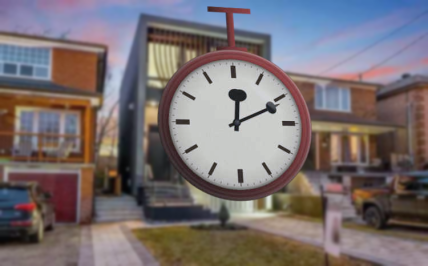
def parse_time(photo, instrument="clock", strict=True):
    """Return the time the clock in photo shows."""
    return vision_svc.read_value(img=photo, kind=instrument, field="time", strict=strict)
12:11
